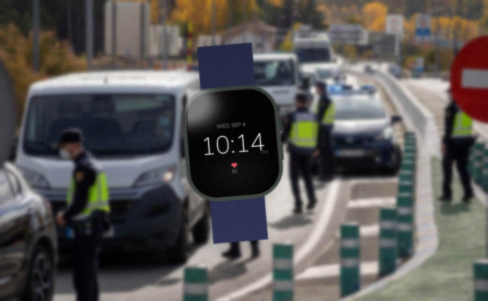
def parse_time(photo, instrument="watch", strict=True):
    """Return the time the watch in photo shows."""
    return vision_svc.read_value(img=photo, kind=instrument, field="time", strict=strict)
10:14
